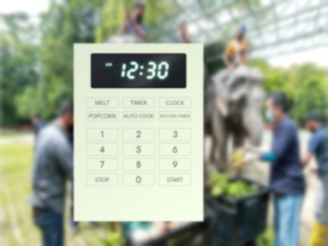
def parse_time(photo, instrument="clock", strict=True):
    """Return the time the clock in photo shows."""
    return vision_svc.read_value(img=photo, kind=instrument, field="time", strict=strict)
12:30
